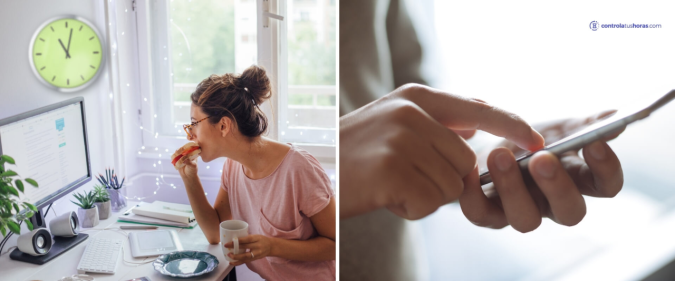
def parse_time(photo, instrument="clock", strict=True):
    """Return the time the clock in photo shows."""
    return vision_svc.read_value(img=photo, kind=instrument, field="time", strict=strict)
11:02
